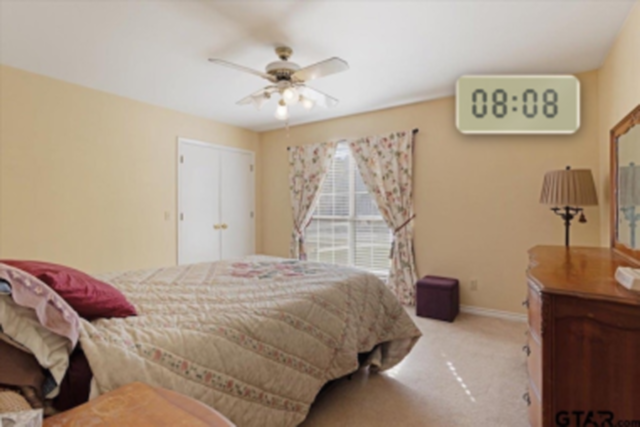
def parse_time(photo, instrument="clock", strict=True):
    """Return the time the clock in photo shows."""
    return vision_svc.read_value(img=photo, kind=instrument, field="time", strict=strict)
8:08
